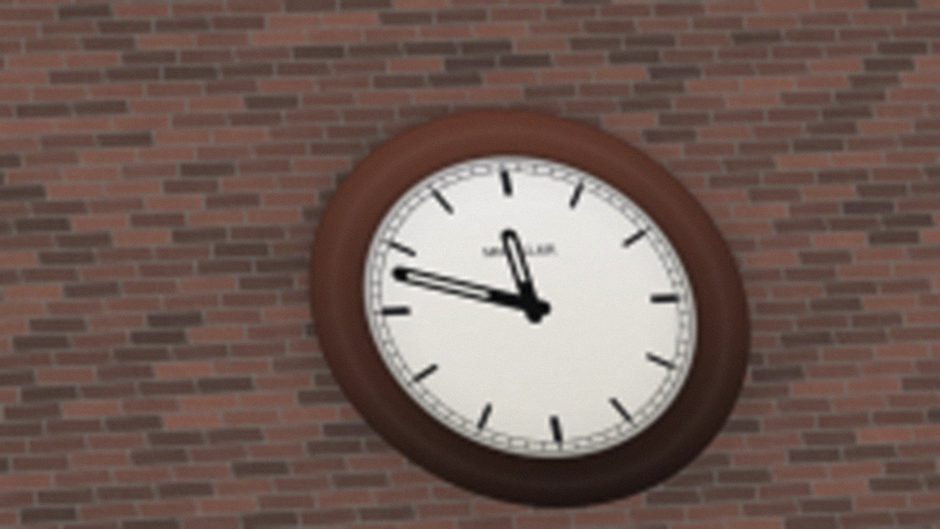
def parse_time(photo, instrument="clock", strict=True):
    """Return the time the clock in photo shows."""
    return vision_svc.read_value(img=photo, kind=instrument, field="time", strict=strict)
11:48
